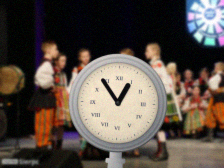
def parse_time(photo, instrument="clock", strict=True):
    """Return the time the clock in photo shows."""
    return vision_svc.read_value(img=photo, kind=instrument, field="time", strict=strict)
12:54
